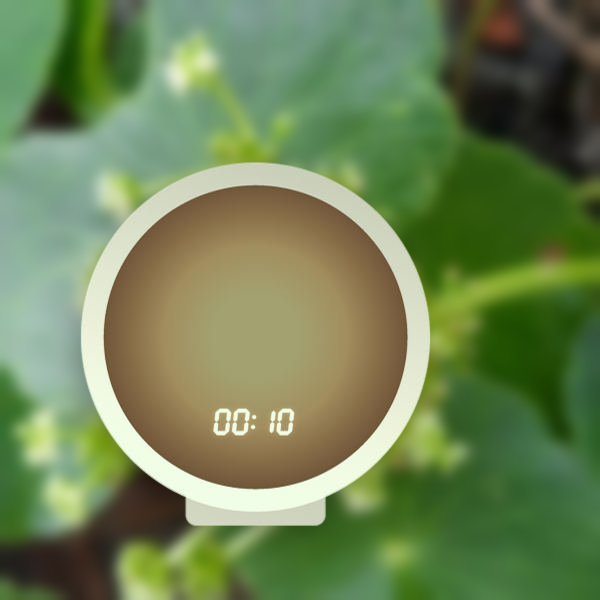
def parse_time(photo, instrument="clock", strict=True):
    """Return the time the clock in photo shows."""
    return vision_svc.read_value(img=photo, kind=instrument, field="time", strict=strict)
0:10
